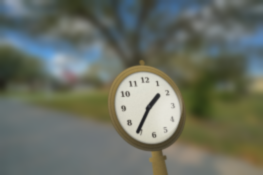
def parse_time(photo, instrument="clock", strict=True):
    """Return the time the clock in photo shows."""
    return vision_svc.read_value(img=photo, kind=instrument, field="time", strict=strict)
1:36
